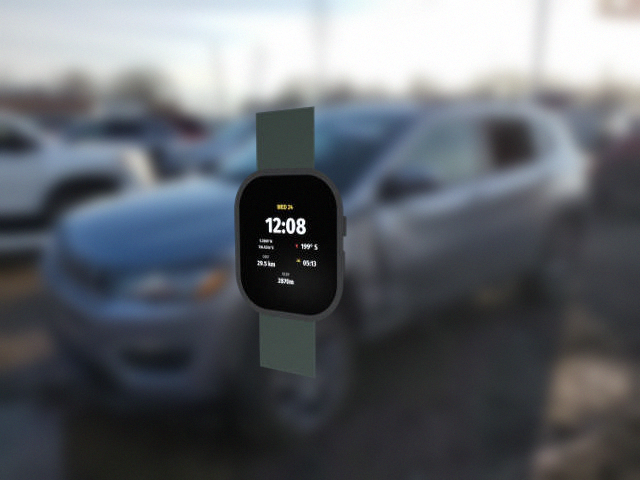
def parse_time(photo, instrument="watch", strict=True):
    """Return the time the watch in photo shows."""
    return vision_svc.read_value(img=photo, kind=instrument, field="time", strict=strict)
12:08
